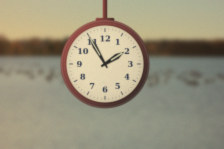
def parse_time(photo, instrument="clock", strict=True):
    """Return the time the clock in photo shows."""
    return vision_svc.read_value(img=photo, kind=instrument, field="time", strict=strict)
1:55
